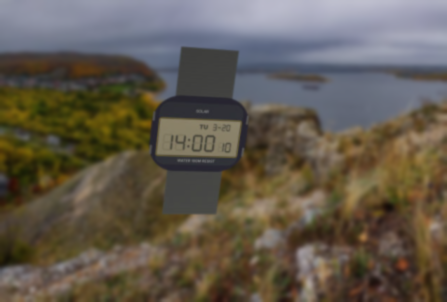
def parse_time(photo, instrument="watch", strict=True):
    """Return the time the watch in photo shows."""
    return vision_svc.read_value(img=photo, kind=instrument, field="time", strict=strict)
14:00:10
